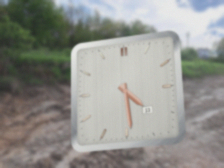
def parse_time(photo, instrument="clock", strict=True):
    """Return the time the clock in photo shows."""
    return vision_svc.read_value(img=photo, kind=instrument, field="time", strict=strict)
4:29
